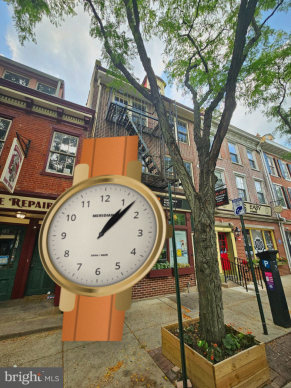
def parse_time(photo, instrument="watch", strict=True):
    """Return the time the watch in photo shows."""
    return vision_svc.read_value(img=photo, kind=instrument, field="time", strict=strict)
1:07
